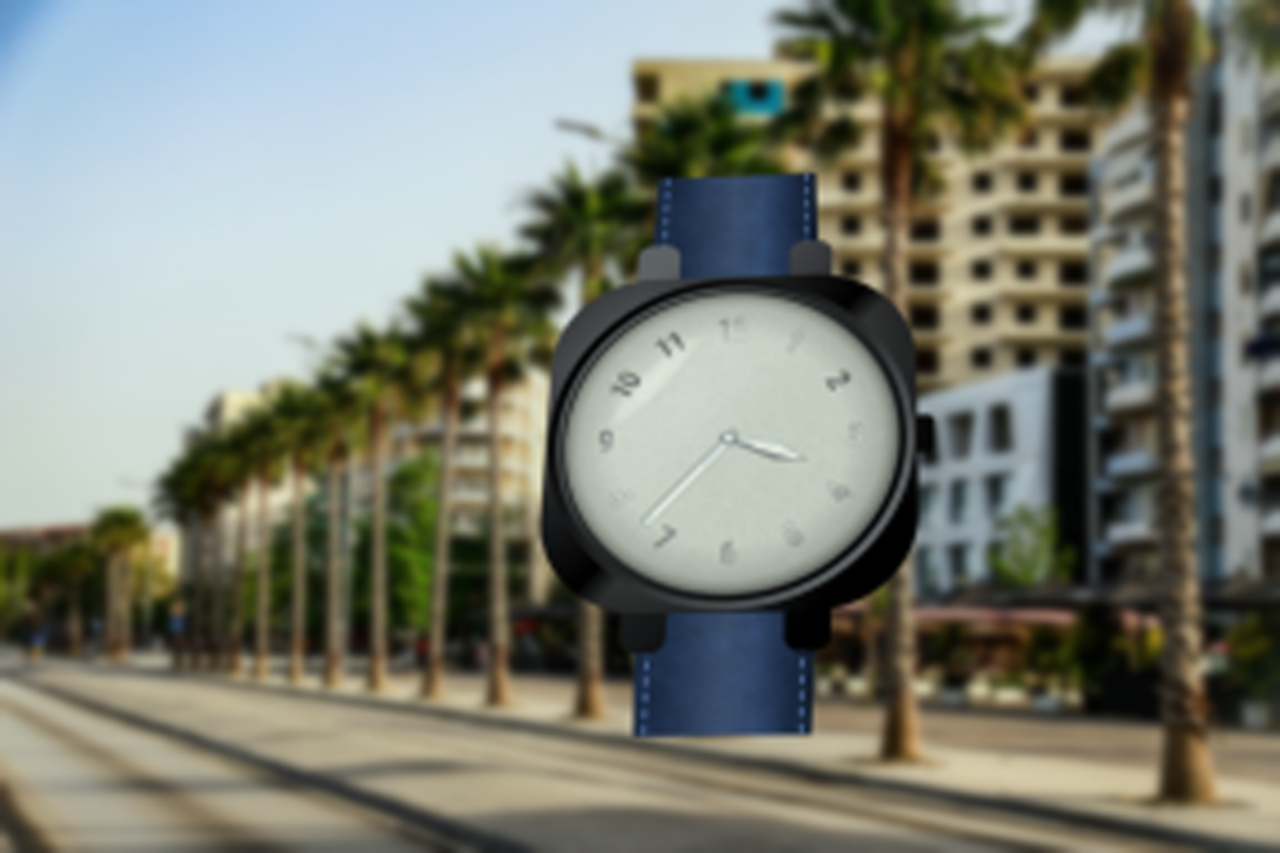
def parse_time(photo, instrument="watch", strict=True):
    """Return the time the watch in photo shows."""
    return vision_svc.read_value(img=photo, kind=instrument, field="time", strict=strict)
3:37
